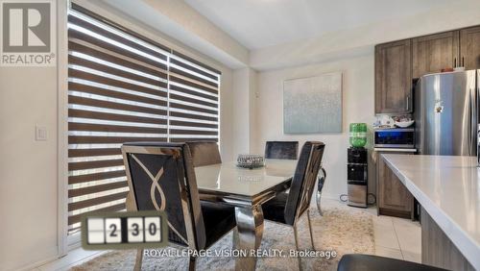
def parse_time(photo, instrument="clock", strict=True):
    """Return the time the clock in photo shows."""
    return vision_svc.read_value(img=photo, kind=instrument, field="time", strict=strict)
2:30
